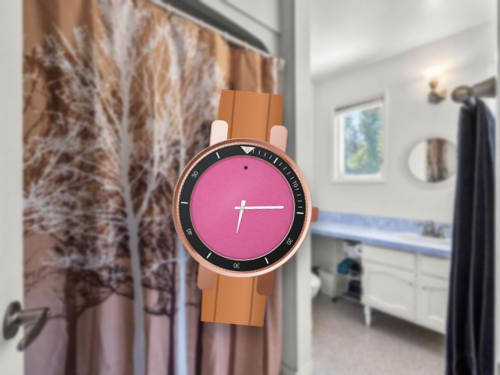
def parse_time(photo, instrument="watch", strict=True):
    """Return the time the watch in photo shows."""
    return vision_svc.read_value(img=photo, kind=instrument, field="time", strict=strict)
6:14
